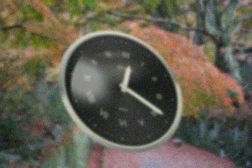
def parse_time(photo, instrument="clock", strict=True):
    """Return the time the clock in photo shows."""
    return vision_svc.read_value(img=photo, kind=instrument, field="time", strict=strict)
12:19
